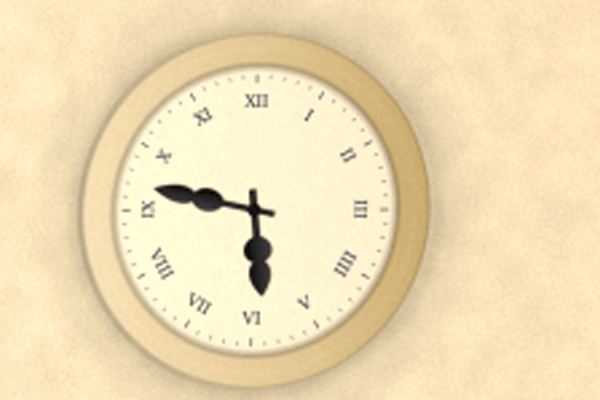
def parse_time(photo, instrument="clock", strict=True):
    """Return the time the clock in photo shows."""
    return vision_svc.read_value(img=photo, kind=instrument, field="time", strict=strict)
5:47
